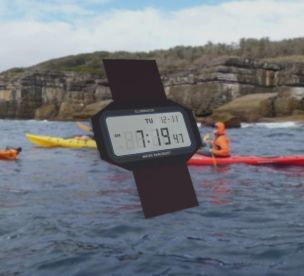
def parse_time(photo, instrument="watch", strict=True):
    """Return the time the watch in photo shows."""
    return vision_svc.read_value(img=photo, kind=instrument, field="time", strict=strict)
7:19:47
